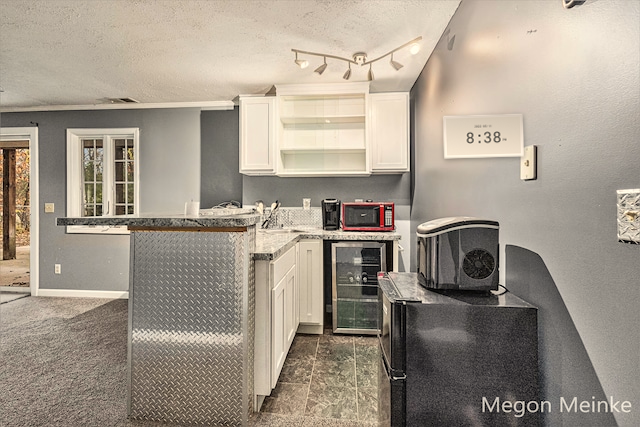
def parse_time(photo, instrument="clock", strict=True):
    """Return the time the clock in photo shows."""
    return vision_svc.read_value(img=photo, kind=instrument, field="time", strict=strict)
8:38
